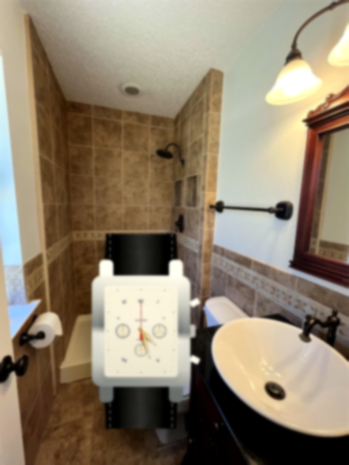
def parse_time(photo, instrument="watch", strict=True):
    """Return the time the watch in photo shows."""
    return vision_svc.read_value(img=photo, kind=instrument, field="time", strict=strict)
4:27
